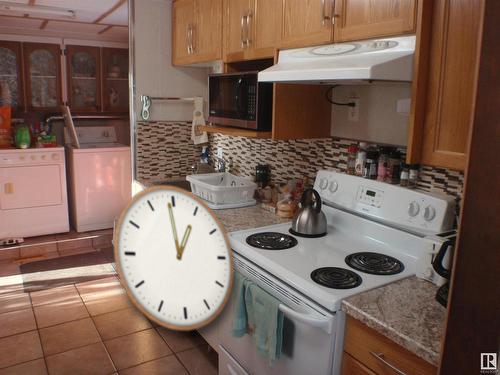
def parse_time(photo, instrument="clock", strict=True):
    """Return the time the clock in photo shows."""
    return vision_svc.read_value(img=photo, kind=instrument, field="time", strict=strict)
12:59
